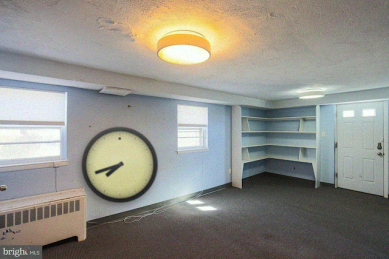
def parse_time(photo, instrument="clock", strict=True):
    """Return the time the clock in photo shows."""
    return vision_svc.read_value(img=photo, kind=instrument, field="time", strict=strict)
7:42
